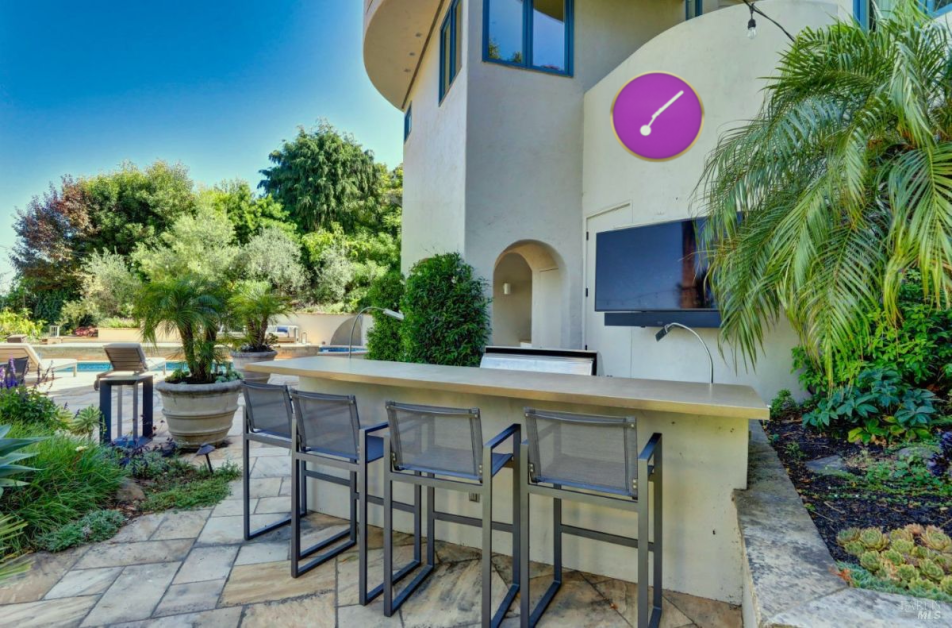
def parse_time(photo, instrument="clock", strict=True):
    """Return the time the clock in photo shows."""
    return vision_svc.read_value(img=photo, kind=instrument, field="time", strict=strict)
7:08
